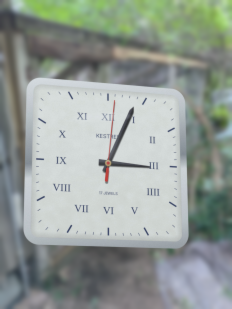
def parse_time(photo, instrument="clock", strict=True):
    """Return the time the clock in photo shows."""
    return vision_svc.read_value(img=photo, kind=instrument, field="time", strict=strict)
3:04:01
